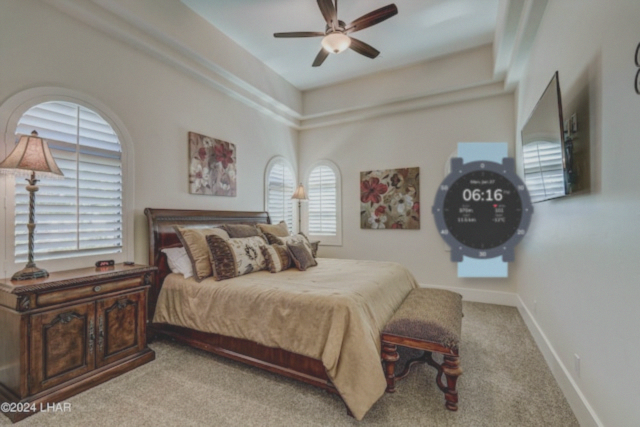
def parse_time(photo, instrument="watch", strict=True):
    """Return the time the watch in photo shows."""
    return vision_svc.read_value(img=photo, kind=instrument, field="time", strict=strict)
6:16
